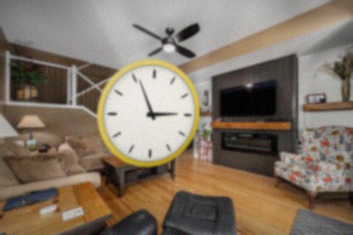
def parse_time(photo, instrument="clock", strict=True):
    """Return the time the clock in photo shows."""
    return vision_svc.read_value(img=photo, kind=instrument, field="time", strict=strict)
2:56
